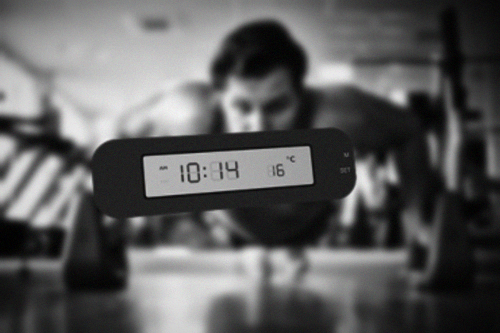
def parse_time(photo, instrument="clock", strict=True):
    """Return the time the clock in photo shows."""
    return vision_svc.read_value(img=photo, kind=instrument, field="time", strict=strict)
10:14
